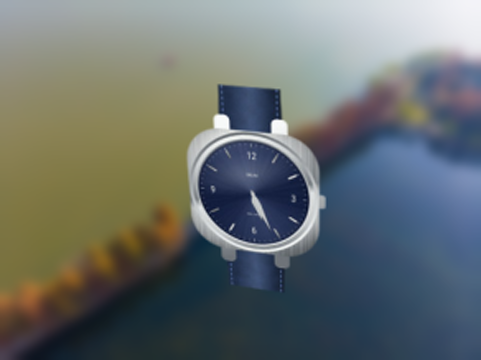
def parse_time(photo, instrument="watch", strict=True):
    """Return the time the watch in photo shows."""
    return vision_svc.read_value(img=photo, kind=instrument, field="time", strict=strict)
5:26
